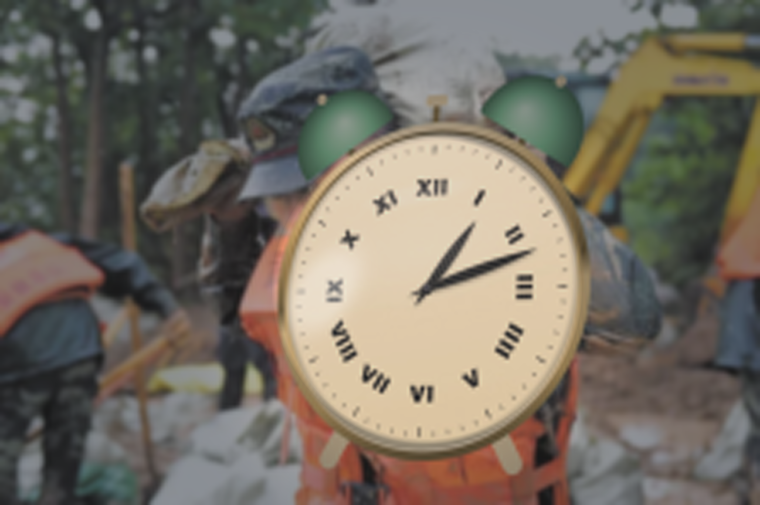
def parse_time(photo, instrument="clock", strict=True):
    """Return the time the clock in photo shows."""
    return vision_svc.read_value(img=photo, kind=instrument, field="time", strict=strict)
1:12
